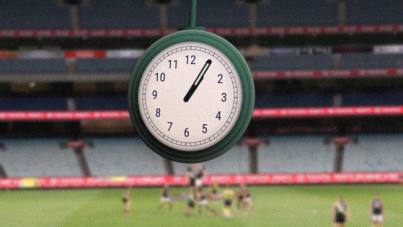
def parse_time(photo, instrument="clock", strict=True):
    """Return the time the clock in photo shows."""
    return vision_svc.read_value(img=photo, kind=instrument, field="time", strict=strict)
1:05
